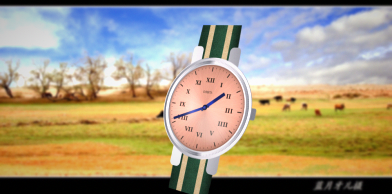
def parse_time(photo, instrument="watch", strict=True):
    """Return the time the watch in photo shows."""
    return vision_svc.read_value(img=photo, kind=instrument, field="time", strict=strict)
1:41
